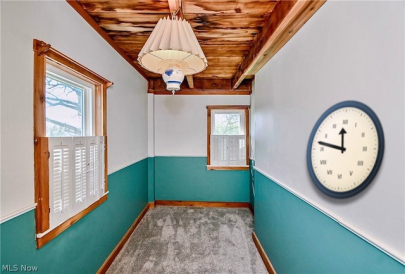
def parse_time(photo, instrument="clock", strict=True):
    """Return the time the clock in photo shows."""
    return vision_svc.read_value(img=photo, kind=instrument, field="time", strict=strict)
11:47
